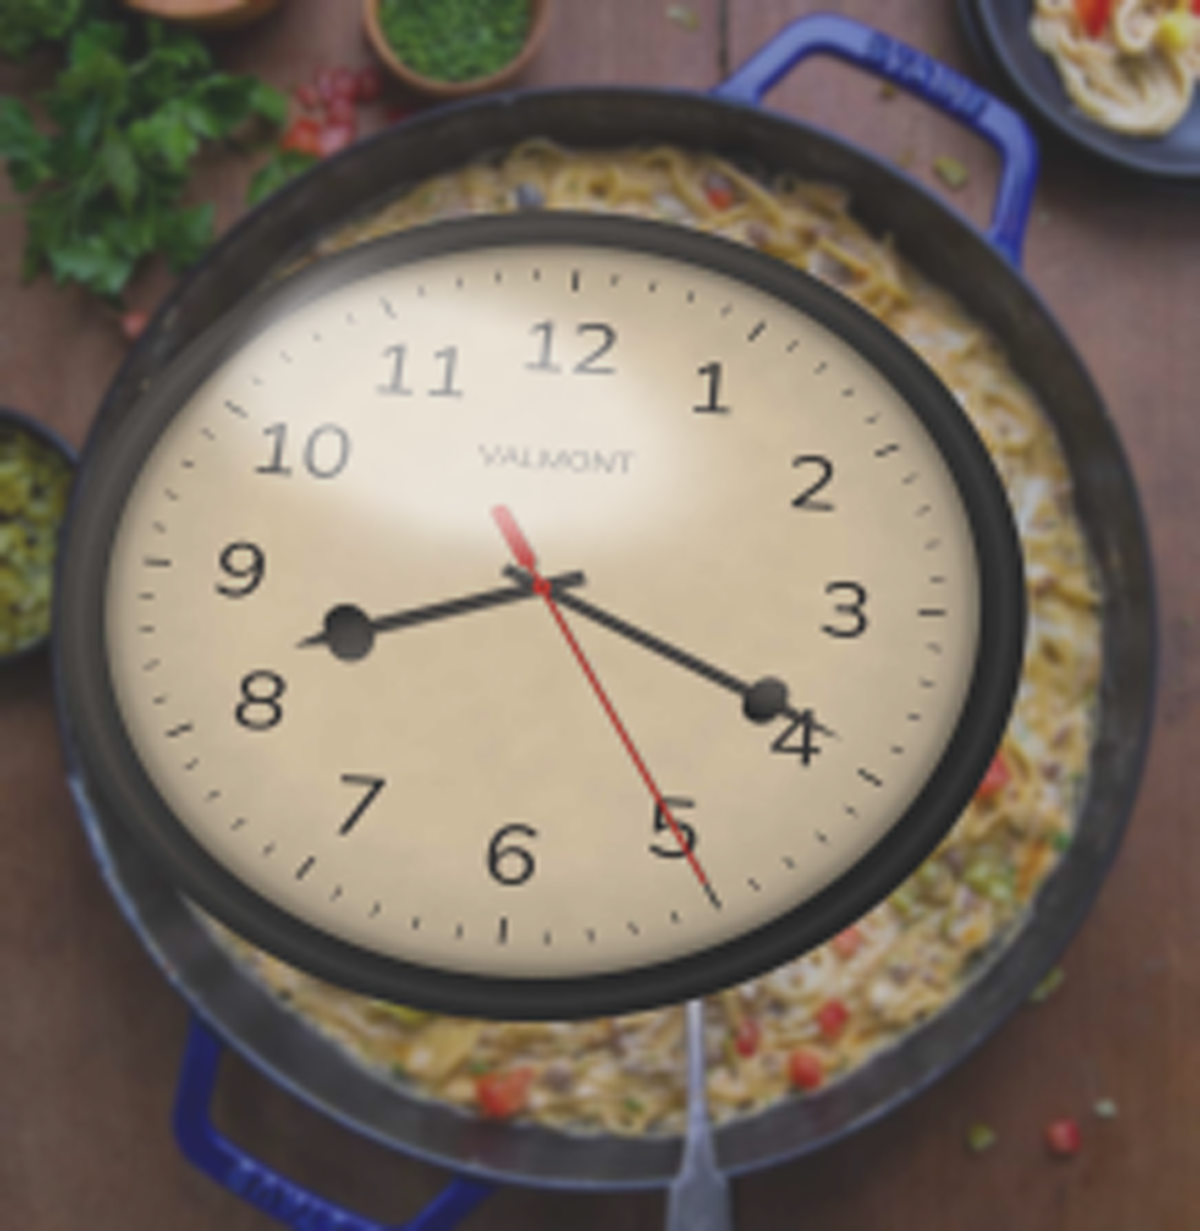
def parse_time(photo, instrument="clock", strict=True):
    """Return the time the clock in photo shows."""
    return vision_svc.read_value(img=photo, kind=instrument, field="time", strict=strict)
8:19:25
